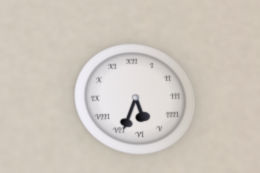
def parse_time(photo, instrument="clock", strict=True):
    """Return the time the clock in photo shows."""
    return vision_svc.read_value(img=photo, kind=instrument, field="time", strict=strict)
5:34
